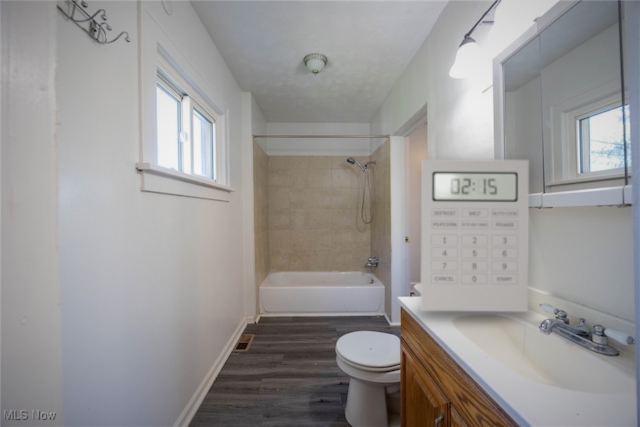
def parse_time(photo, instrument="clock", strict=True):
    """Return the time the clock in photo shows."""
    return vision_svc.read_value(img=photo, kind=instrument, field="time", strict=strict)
2:15
